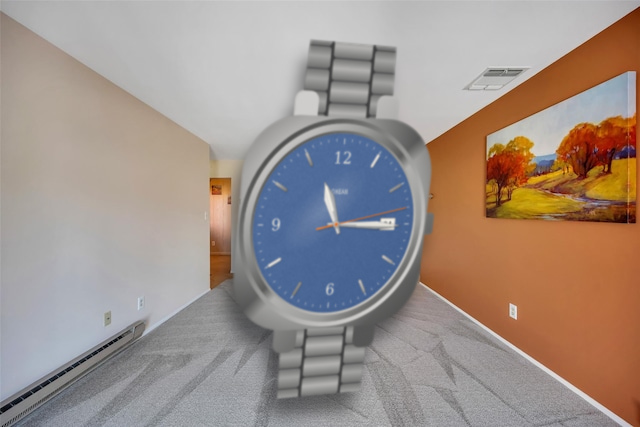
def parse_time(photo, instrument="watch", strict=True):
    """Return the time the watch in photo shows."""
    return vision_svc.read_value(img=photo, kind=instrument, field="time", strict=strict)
11:15:13
